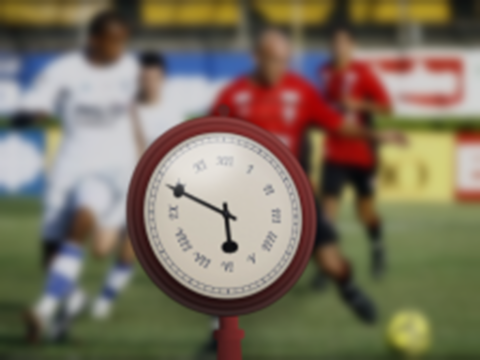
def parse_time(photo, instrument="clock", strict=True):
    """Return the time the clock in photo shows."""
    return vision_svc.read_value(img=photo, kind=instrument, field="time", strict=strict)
5:49
